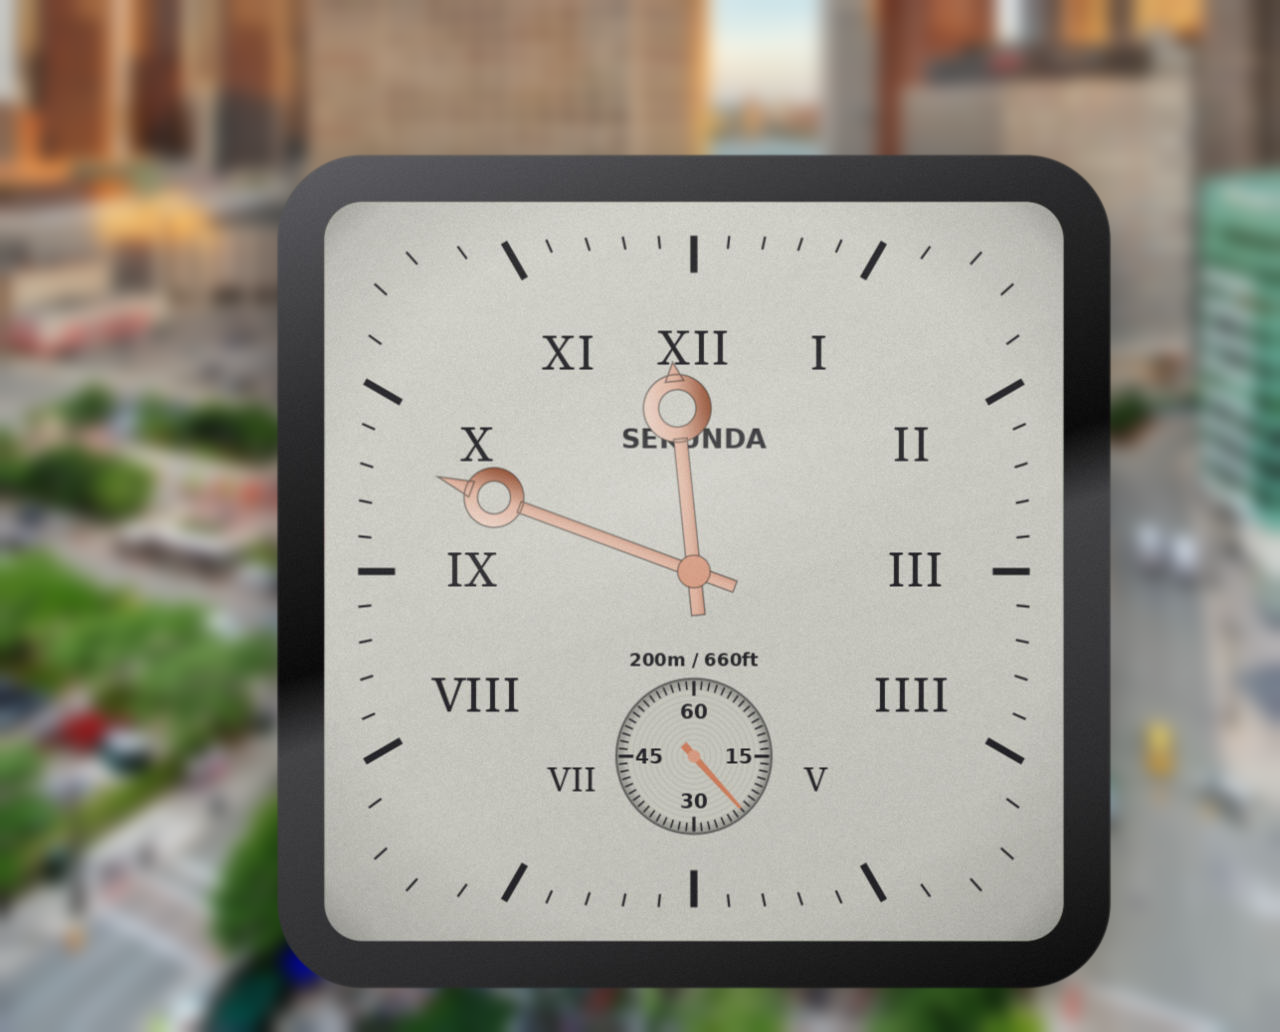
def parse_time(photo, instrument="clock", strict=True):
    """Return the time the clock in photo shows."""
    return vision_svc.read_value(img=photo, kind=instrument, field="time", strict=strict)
11:48:23
